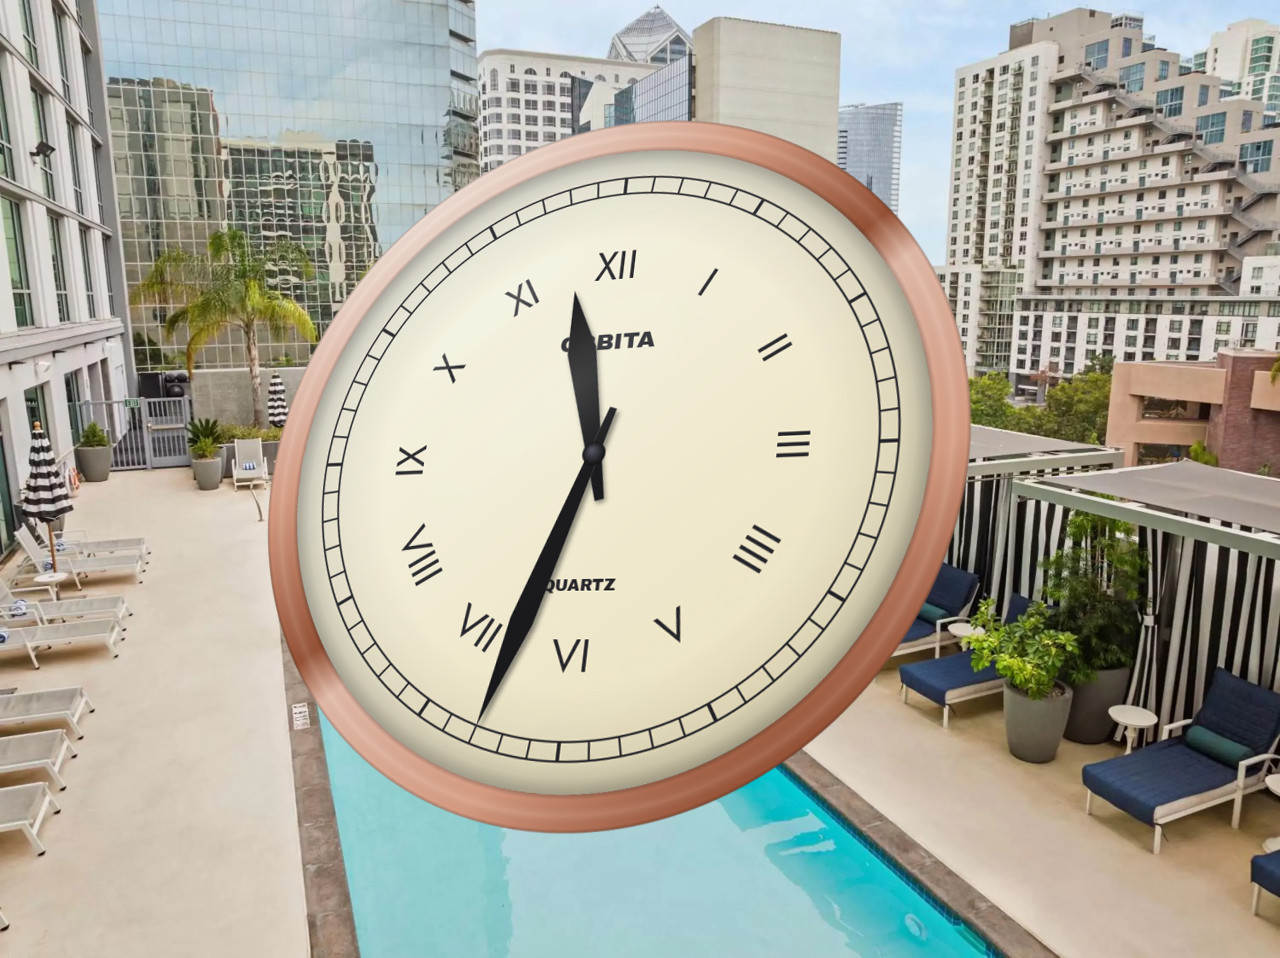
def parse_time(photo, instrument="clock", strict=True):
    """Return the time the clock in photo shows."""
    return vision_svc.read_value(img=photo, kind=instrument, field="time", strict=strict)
11:33
